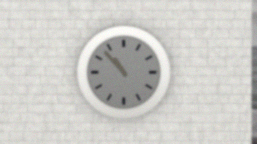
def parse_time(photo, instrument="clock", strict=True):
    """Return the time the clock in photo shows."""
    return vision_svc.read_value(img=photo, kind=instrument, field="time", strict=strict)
10:53
